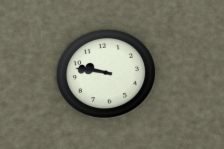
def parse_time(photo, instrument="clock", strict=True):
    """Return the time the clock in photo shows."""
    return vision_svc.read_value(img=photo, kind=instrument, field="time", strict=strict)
9:48
